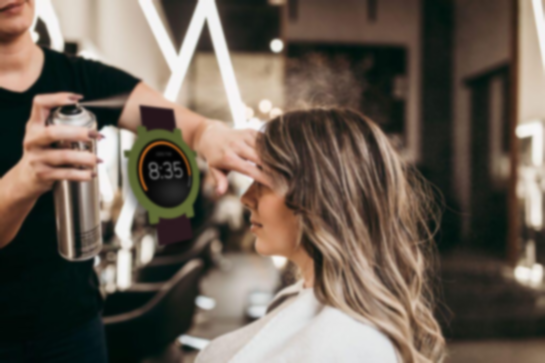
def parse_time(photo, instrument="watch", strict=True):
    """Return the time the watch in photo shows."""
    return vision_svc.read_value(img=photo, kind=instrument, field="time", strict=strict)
8:35
